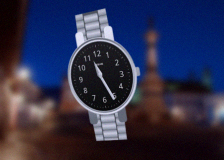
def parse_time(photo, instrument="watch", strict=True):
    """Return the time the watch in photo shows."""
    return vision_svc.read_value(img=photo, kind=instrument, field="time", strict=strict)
11:26
